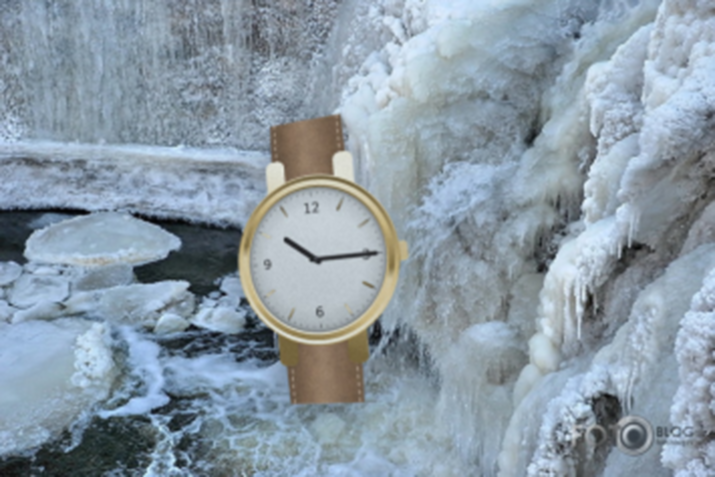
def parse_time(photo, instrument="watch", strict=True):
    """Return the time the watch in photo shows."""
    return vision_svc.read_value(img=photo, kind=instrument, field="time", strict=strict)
10:15
